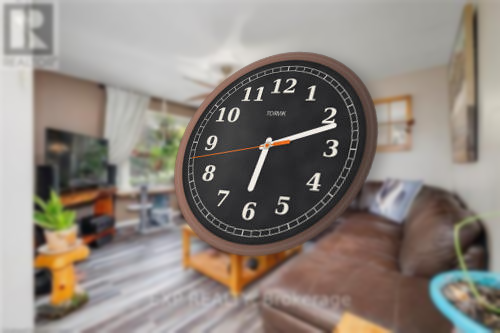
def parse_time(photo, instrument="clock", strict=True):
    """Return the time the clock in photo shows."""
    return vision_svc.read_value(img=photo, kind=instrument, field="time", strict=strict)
6:11:43
